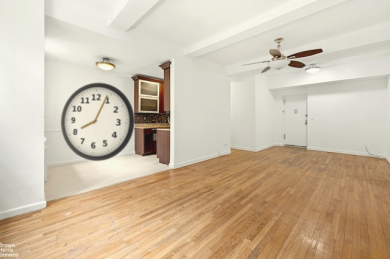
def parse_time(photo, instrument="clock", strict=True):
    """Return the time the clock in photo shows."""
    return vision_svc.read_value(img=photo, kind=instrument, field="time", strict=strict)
8:04
